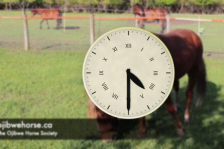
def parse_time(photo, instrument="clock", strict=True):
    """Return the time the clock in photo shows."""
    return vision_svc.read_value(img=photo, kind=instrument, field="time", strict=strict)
4:30
